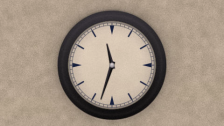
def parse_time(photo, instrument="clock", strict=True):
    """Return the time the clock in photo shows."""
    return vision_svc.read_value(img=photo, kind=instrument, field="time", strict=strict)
11:33
